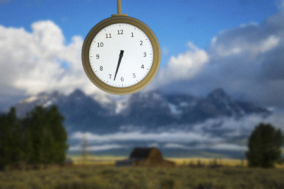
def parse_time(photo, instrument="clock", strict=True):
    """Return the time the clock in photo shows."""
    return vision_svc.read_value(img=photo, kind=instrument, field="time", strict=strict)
6:33
